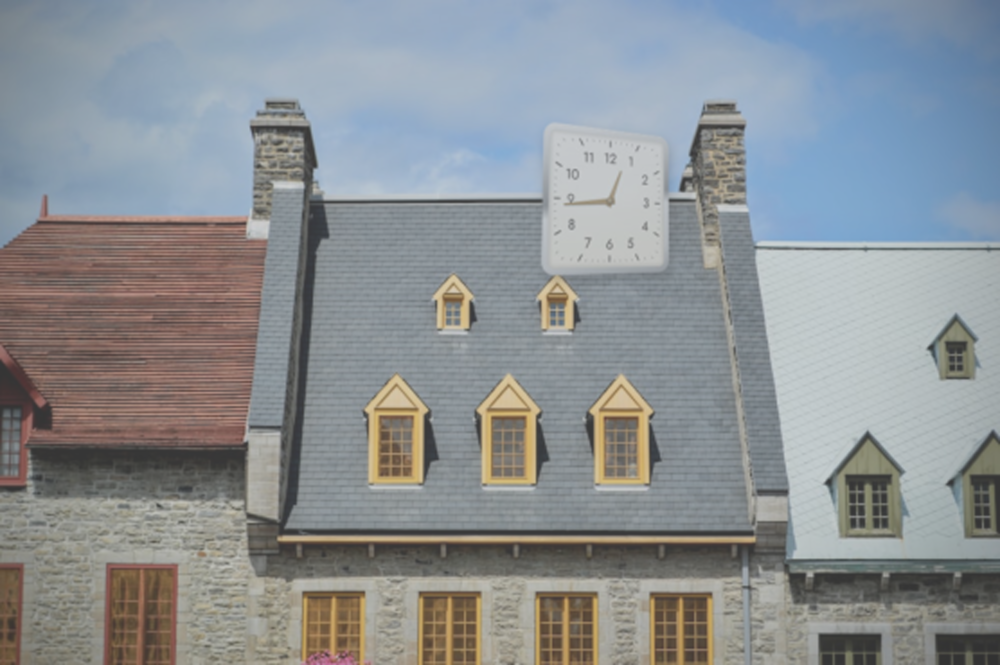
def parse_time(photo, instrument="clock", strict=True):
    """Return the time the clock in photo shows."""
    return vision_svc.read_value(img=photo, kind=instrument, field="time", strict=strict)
12:44
